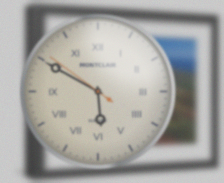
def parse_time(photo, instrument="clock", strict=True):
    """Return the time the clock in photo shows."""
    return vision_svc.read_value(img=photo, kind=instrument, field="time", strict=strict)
5:49:51
